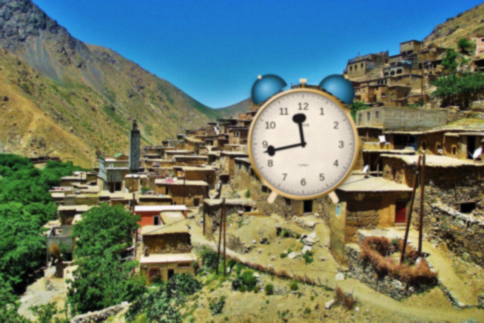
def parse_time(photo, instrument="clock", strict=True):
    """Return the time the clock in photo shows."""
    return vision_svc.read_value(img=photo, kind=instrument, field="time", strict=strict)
11:43
